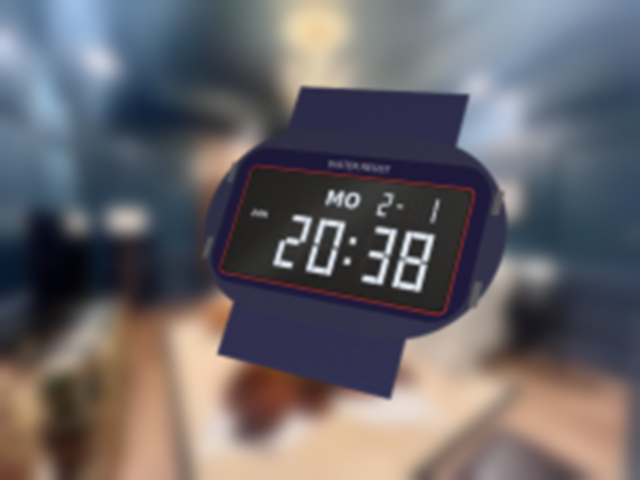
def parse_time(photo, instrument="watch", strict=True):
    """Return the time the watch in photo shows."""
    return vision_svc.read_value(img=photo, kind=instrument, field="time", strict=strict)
20:38
